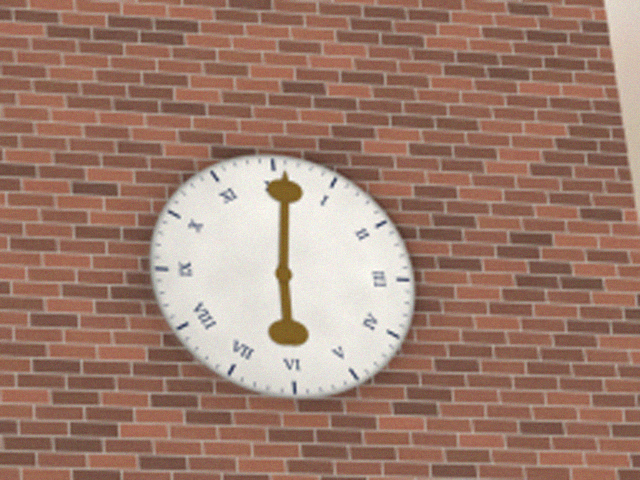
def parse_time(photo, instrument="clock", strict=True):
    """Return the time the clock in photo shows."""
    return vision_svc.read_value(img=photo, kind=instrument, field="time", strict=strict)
6:01
